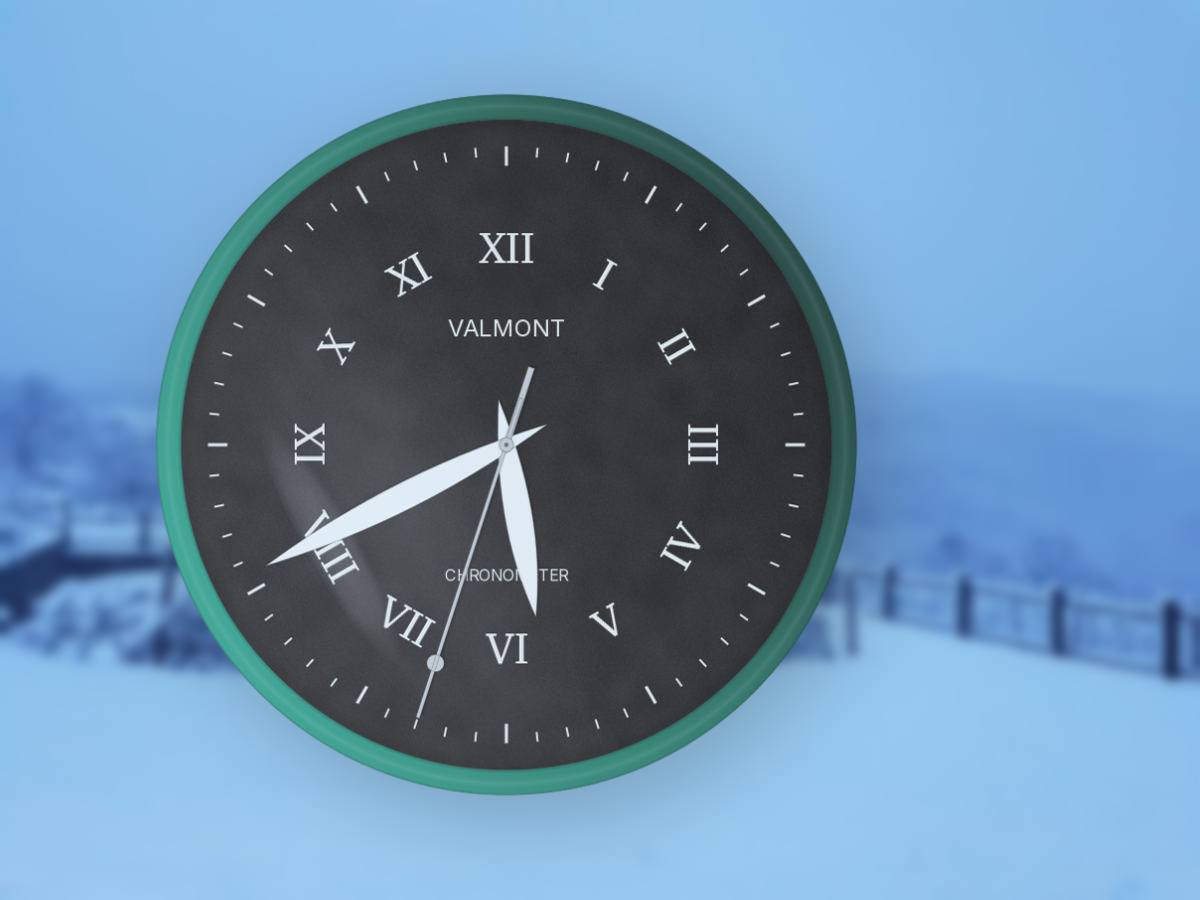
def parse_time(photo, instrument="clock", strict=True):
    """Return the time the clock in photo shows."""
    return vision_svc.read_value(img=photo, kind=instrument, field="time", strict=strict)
5:40:33
